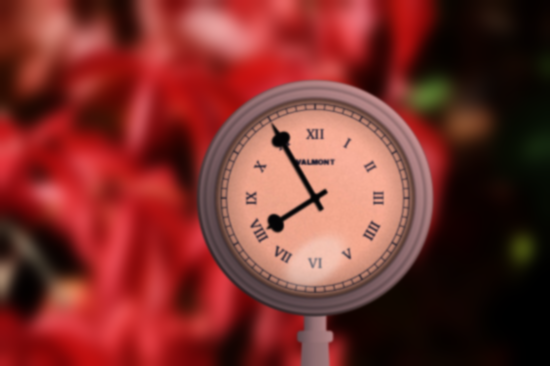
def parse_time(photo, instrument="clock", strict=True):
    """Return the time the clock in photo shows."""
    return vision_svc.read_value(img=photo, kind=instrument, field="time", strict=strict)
7:55
